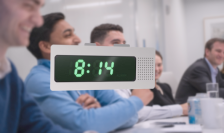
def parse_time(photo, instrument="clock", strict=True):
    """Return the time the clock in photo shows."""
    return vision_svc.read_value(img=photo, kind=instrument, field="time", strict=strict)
8:14
